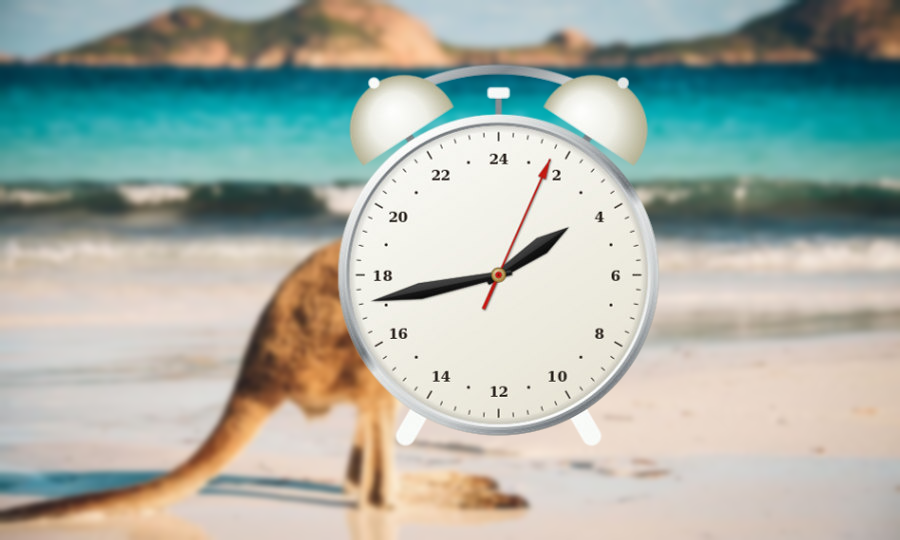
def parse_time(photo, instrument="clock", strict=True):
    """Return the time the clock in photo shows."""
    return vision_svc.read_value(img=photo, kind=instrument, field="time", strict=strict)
3:43:04
